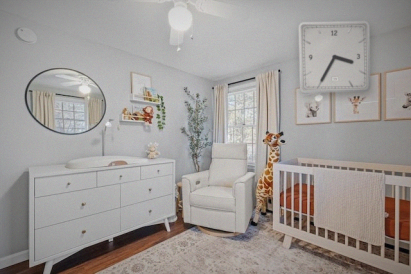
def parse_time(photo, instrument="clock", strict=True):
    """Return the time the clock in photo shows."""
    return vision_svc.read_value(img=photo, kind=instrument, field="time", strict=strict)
3:35
